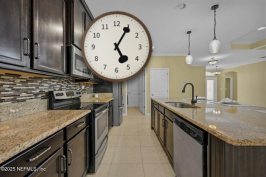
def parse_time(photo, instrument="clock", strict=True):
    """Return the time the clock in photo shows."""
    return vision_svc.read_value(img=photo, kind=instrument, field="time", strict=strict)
5:05
